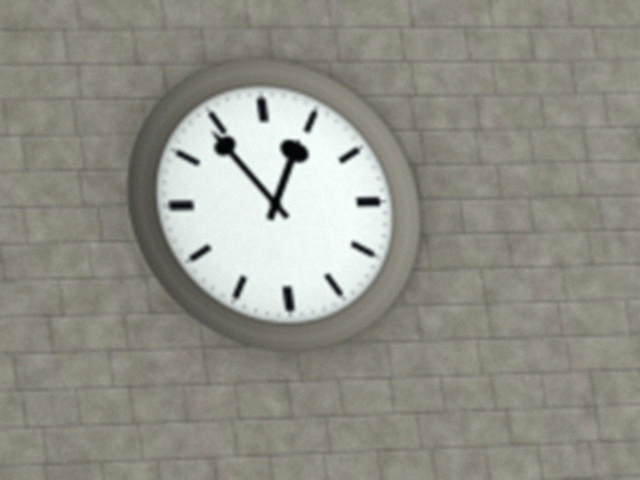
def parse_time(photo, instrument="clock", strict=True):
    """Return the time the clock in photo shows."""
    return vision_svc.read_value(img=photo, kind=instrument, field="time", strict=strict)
12:54
